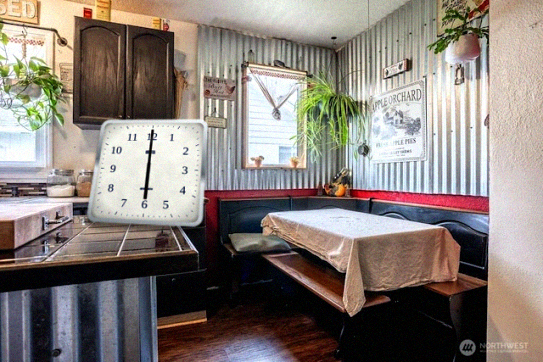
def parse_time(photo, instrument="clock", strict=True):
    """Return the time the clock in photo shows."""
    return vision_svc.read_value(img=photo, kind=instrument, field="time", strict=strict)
6:00
